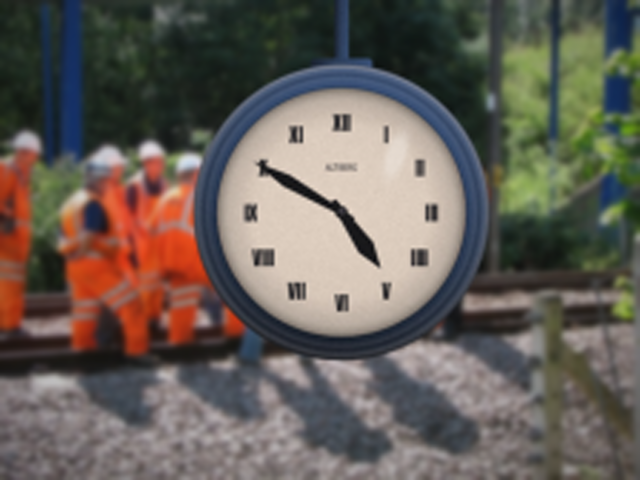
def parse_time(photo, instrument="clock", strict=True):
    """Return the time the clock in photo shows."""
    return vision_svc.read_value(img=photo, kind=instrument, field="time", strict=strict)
4:50
